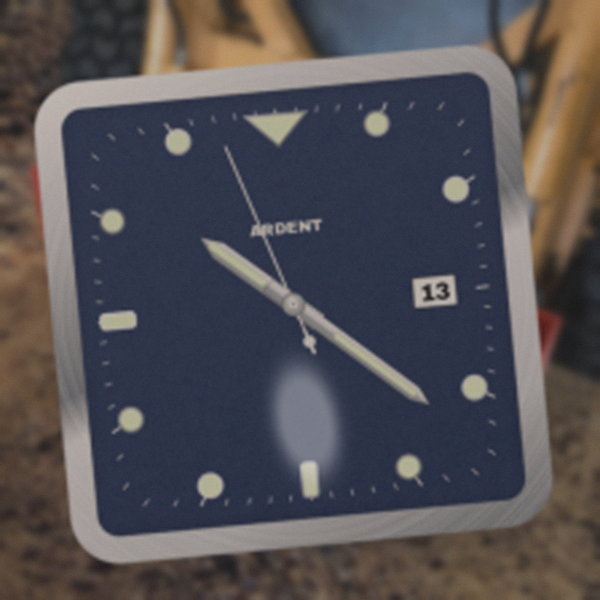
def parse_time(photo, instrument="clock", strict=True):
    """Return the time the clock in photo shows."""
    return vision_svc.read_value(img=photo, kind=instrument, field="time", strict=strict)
10:21:57
